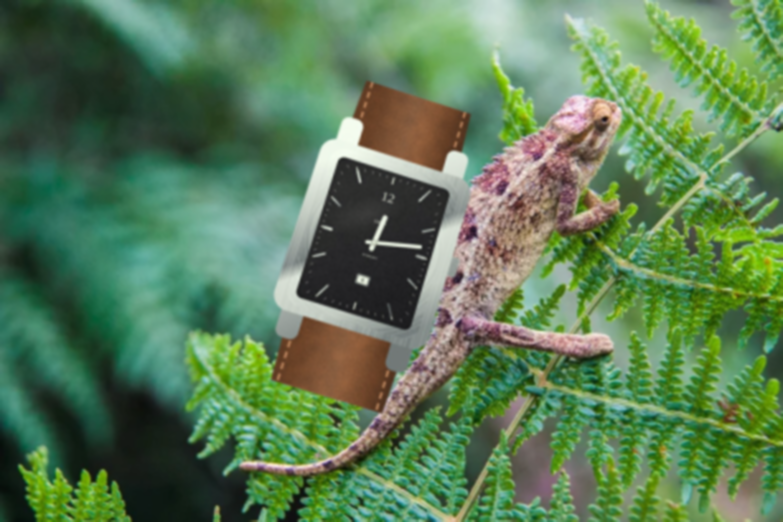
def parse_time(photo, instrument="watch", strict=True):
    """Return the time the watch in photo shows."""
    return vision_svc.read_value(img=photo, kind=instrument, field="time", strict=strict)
12:13
